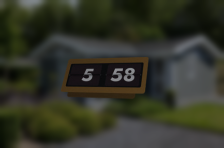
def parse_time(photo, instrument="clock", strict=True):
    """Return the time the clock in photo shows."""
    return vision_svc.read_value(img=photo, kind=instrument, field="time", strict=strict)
5:58
